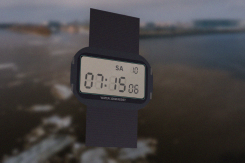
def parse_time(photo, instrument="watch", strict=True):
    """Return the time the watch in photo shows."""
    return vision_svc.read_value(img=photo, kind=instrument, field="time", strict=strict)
7:15:06
